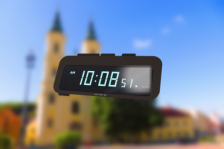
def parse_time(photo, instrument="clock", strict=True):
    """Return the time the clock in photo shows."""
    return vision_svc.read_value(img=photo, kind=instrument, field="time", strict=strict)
10:08:51
